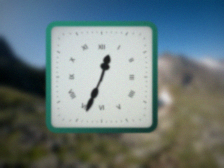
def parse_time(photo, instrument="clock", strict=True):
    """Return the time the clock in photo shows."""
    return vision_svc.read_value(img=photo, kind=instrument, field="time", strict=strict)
12:34
